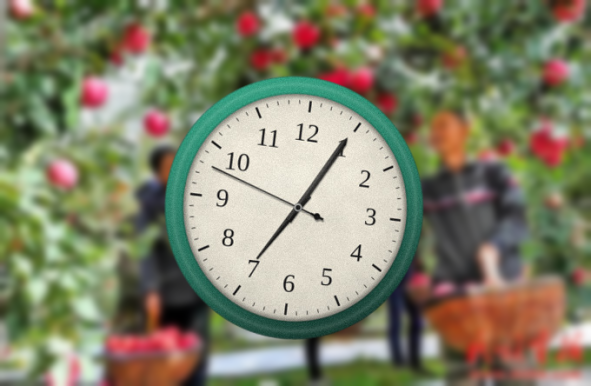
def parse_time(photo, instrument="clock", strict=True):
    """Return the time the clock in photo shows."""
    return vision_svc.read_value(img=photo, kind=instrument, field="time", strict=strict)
7:04:48
